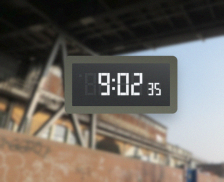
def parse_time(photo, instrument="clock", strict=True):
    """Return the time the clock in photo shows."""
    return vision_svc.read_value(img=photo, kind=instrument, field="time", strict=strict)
9:02:35
